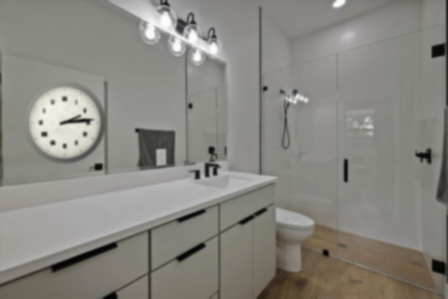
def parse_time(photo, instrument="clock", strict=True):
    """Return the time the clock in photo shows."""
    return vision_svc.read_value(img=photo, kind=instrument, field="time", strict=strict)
2:14
